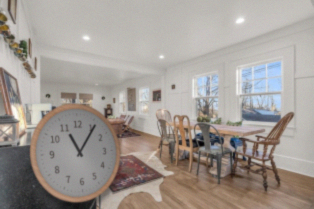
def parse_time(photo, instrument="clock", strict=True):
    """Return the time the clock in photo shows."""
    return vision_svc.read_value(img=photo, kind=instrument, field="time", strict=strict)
11:06
